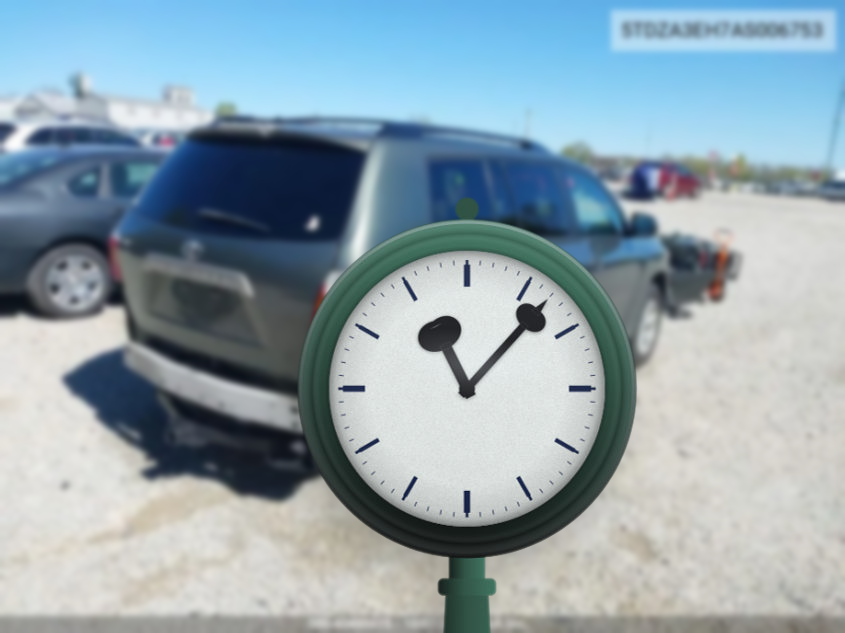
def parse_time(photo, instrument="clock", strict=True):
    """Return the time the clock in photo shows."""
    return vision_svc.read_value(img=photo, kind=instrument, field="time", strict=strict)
11:07
